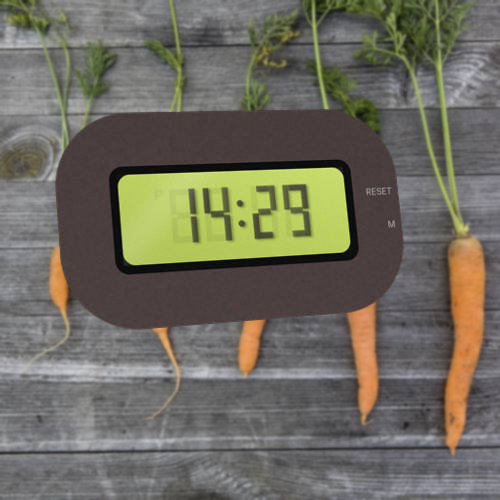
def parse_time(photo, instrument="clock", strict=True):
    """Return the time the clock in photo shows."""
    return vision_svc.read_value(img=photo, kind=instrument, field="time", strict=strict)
14:29
